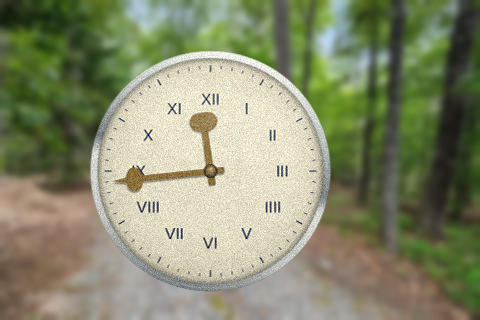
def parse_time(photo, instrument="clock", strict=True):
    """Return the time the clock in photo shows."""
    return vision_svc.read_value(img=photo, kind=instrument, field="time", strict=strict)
11:44
